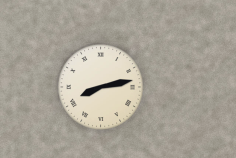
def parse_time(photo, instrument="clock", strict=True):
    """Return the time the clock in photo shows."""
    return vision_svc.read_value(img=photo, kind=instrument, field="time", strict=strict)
8:13
